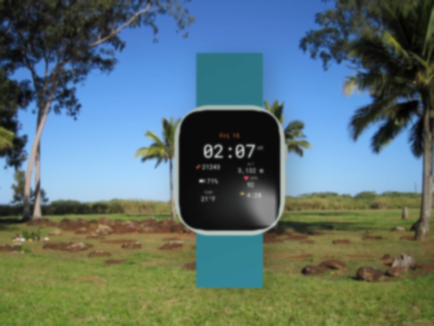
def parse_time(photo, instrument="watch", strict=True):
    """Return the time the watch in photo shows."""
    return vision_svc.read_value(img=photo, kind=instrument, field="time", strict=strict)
2:07
